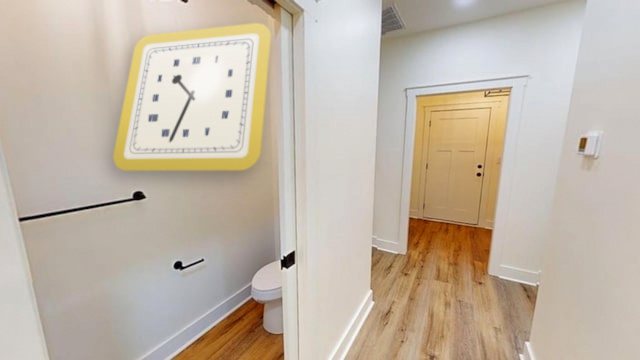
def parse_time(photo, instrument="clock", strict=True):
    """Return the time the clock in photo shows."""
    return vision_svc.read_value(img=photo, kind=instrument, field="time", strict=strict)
10:33
